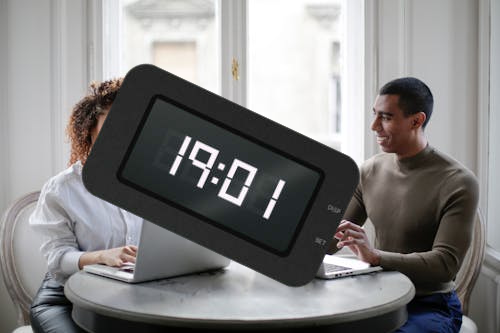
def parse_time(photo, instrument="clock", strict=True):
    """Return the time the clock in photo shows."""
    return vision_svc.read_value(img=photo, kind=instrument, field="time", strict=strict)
19:01
